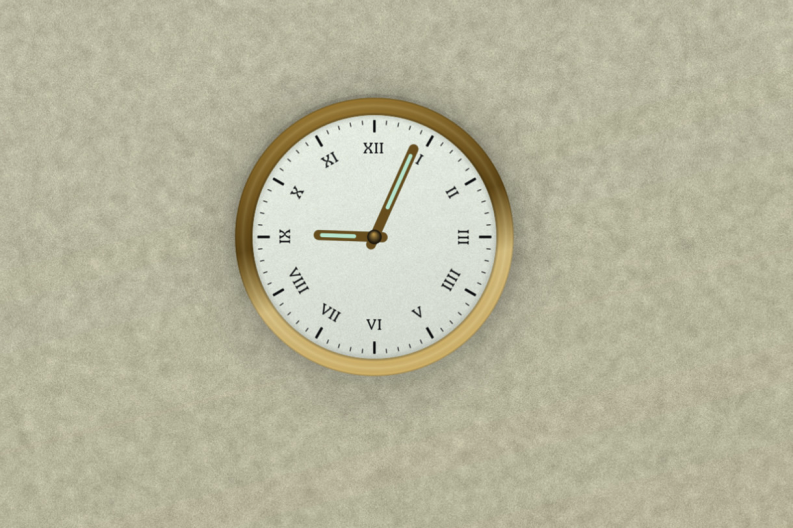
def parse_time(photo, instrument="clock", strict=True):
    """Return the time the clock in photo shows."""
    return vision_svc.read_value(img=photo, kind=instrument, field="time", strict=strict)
9:04
